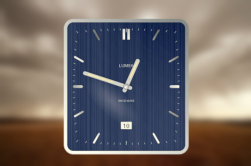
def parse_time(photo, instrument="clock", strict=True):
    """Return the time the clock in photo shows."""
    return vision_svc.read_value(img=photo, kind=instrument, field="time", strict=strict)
12:48
